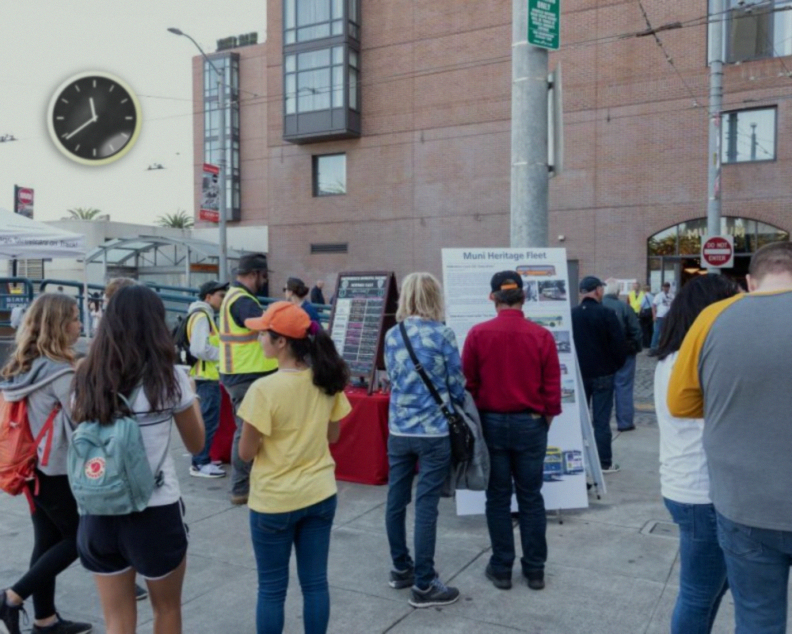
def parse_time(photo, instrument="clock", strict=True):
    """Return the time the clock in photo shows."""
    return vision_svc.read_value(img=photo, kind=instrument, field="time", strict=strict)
11:39
